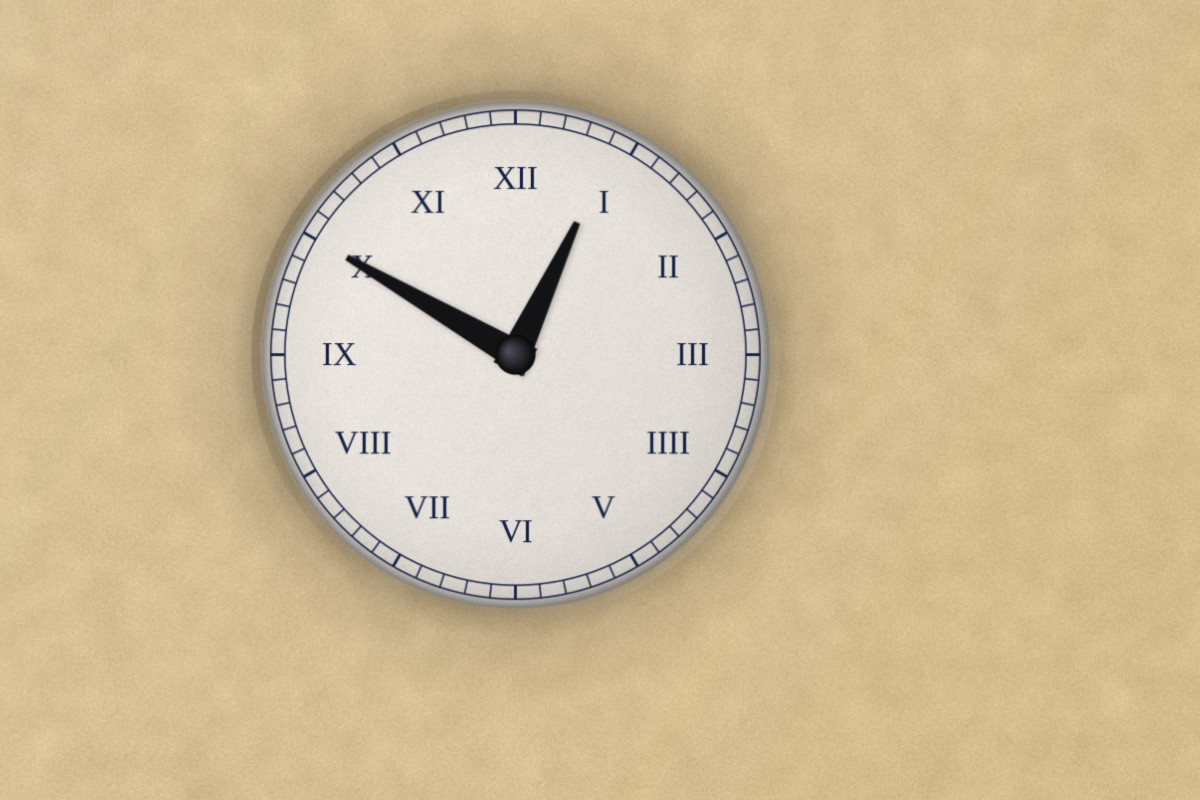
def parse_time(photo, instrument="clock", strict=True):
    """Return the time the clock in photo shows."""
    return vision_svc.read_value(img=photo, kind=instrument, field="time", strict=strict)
12:50
